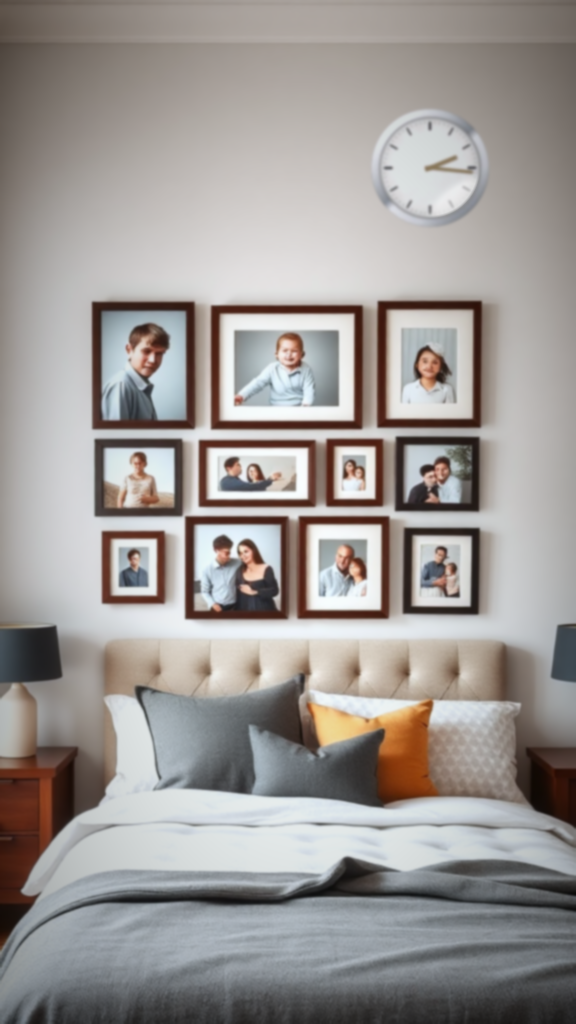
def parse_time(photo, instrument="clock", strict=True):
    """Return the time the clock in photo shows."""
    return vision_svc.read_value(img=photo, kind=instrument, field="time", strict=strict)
2:16
